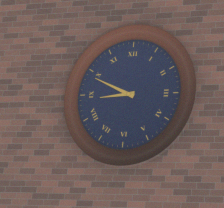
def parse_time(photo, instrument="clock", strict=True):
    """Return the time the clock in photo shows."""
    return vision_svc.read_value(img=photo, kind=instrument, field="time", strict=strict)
8:49
